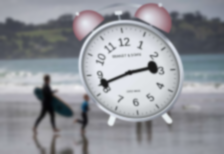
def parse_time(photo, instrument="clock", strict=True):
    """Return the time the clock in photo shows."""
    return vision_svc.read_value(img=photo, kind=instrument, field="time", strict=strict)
2:42
